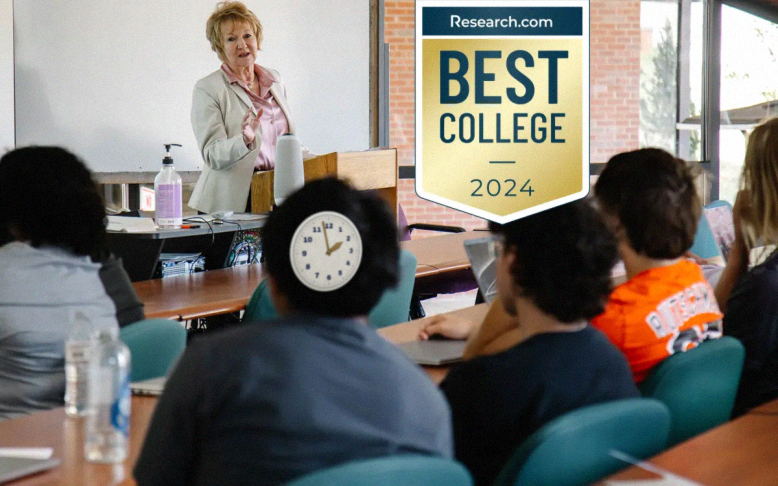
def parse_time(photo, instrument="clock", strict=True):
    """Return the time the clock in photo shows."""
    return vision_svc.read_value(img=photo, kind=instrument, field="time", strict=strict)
1:58
